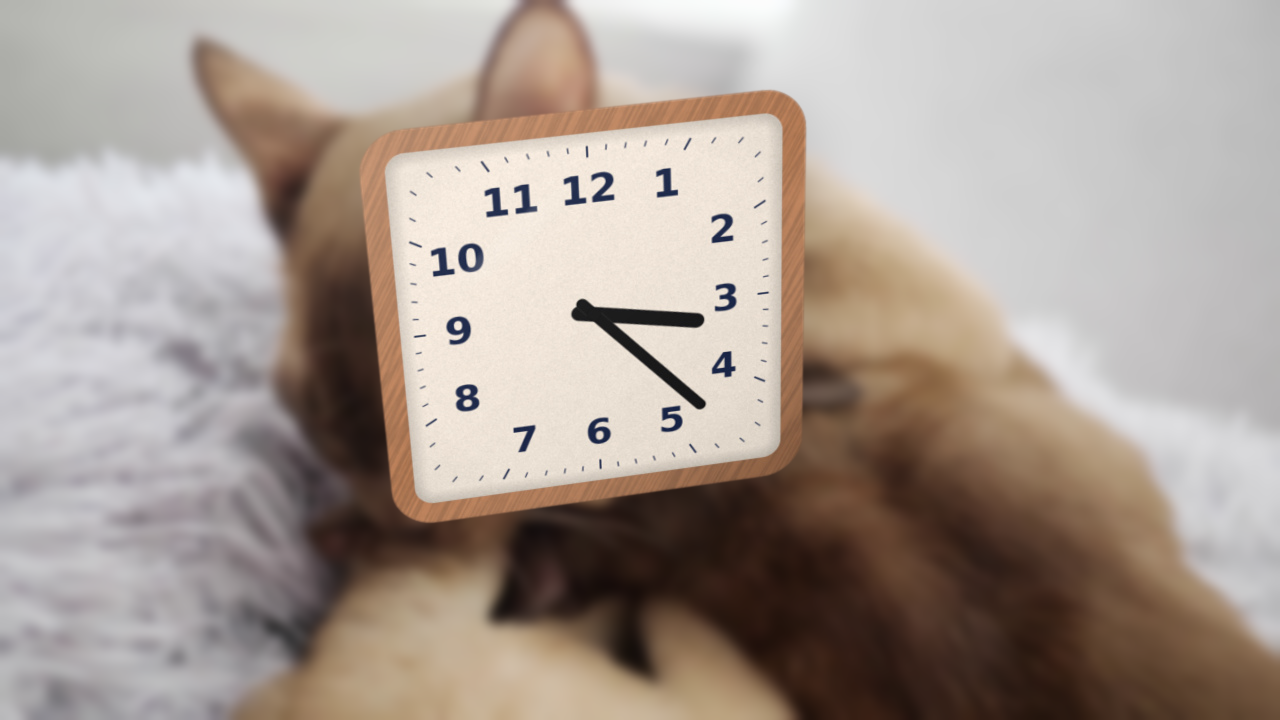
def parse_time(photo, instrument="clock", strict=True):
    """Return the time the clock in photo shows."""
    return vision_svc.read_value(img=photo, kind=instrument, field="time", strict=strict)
3:23
